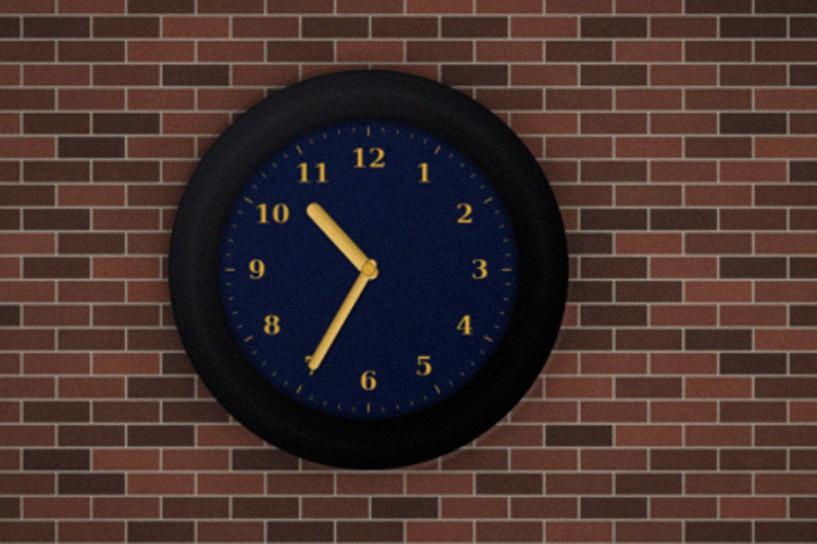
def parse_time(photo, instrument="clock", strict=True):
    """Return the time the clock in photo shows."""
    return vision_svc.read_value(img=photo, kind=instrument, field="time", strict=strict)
10:35
